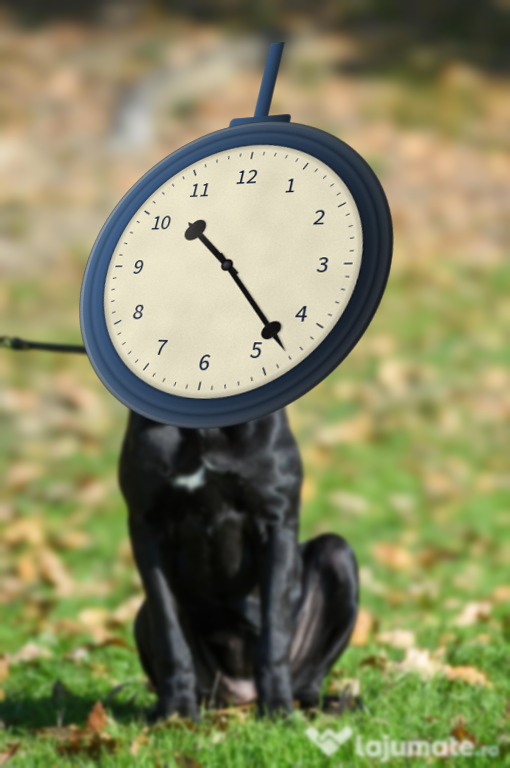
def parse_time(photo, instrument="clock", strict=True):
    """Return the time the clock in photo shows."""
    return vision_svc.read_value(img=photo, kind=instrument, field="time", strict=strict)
10:23
